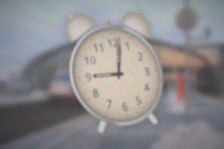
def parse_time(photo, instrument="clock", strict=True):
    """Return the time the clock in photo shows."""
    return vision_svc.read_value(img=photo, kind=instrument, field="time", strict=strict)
9:02
